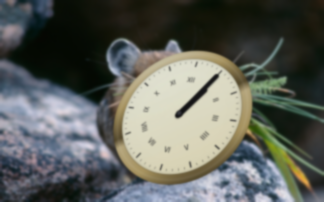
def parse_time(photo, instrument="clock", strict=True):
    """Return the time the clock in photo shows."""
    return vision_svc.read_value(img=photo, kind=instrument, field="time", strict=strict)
1:05
